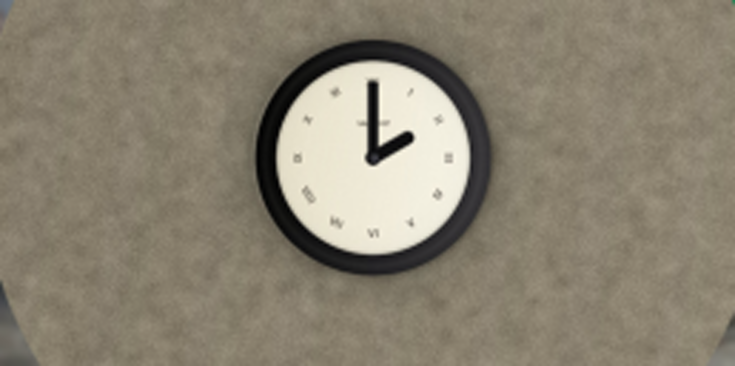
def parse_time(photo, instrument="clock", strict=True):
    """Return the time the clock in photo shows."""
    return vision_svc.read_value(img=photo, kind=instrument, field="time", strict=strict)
2:00
